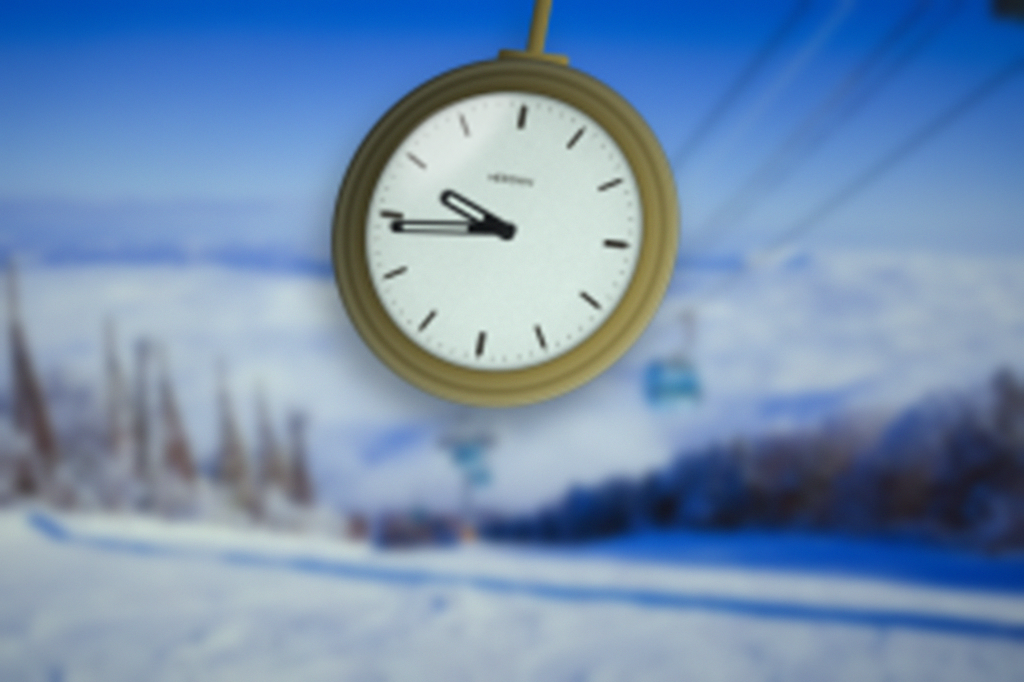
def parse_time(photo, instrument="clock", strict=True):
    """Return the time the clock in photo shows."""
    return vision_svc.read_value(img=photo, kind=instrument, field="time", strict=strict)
9:44
